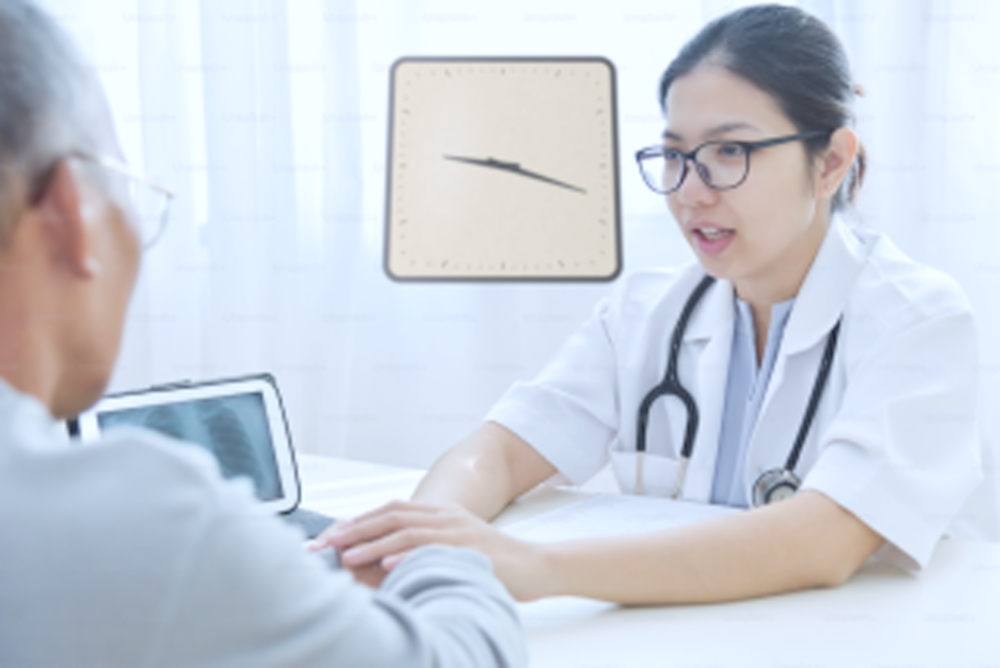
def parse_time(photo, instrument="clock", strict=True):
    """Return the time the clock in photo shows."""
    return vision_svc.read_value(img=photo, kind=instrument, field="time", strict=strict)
9:18
